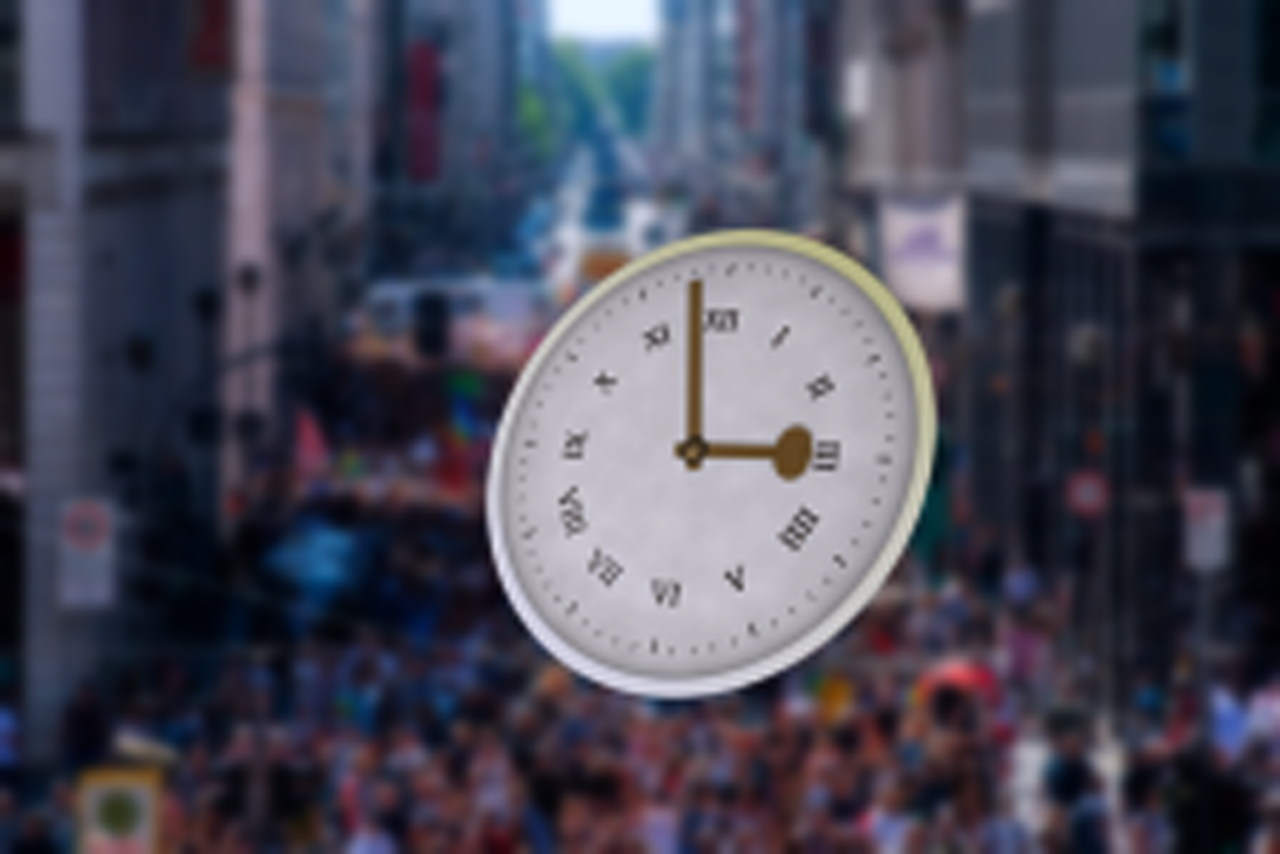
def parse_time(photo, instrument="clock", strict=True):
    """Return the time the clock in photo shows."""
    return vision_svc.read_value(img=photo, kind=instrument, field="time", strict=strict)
2:58
